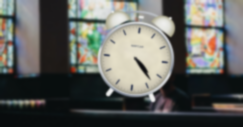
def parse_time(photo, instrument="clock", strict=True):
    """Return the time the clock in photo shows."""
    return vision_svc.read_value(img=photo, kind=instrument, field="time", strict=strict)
4:23
